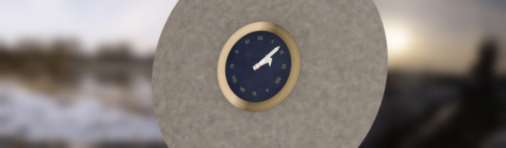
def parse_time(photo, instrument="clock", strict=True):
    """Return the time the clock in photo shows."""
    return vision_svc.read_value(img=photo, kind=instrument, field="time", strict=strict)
2:08
